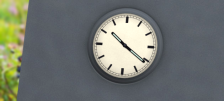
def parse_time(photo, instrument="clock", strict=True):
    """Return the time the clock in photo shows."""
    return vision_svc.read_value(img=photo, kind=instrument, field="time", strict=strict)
10:21
